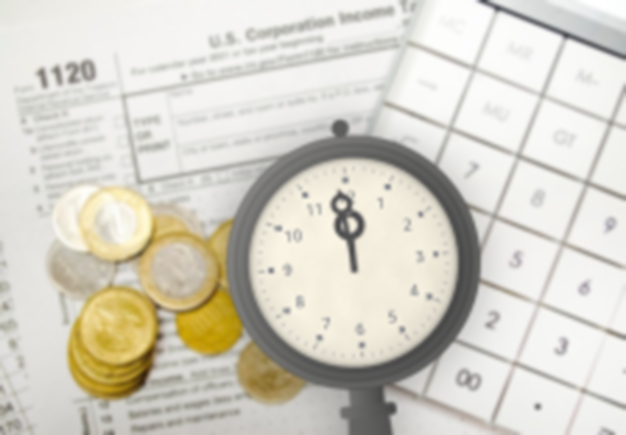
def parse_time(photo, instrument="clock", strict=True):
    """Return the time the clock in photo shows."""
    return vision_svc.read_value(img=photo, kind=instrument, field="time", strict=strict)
11:59
